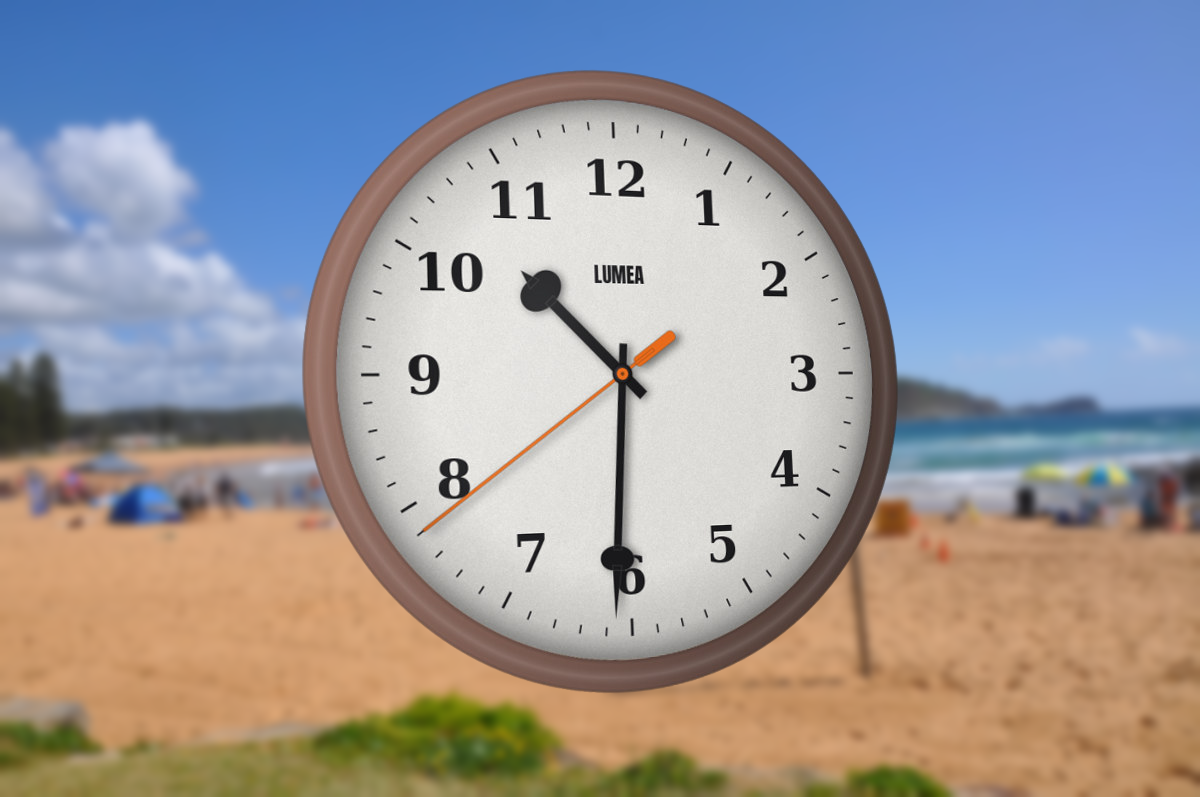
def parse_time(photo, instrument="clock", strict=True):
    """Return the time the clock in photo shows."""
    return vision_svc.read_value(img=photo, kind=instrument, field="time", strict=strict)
10:30:39
